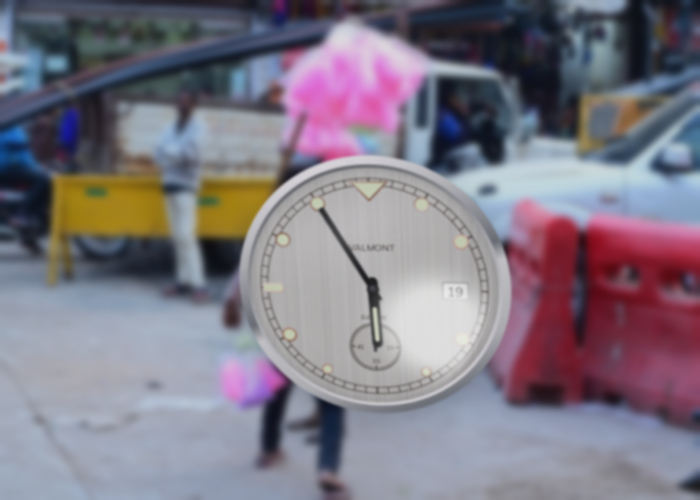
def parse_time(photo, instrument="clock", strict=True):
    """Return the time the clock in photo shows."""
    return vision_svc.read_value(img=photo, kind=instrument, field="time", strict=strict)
5:55
